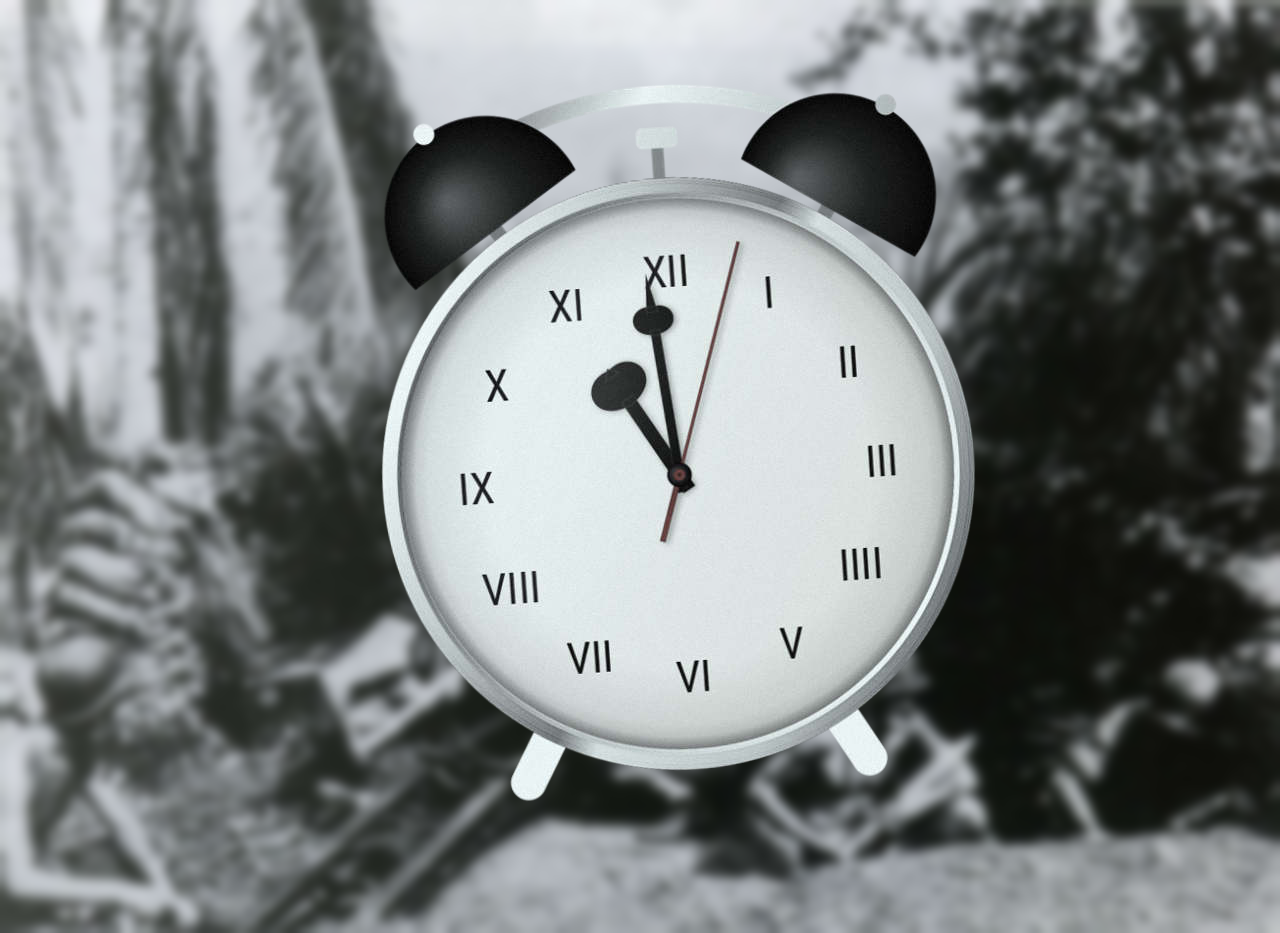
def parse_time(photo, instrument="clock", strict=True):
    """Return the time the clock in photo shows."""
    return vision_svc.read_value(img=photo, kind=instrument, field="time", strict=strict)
10:59:03
